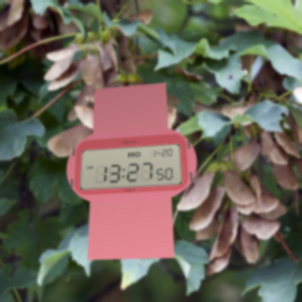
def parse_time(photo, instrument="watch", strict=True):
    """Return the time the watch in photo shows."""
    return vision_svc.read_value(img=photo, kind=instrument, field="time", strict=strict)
13:27:50
